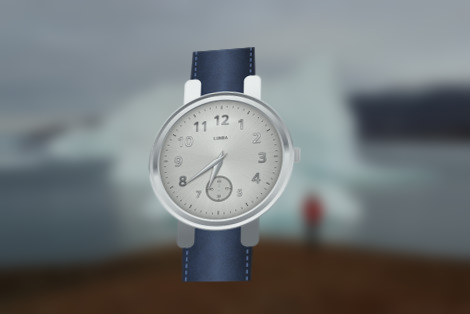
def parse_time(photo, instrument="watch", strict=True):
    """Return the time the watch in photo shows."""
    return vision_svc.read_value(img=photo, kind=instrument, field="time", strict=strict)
6:39
